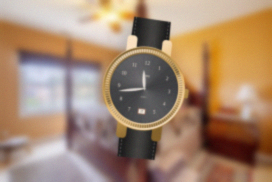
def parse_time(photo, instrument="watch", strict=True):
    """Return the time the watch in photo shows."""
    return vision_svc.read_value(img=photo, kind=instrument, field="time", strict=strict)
11:43
